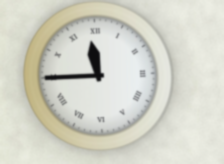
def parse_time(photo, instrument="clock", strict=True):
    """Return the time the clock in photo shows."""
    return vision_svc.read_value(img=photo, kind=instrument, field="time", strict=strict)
11:45
